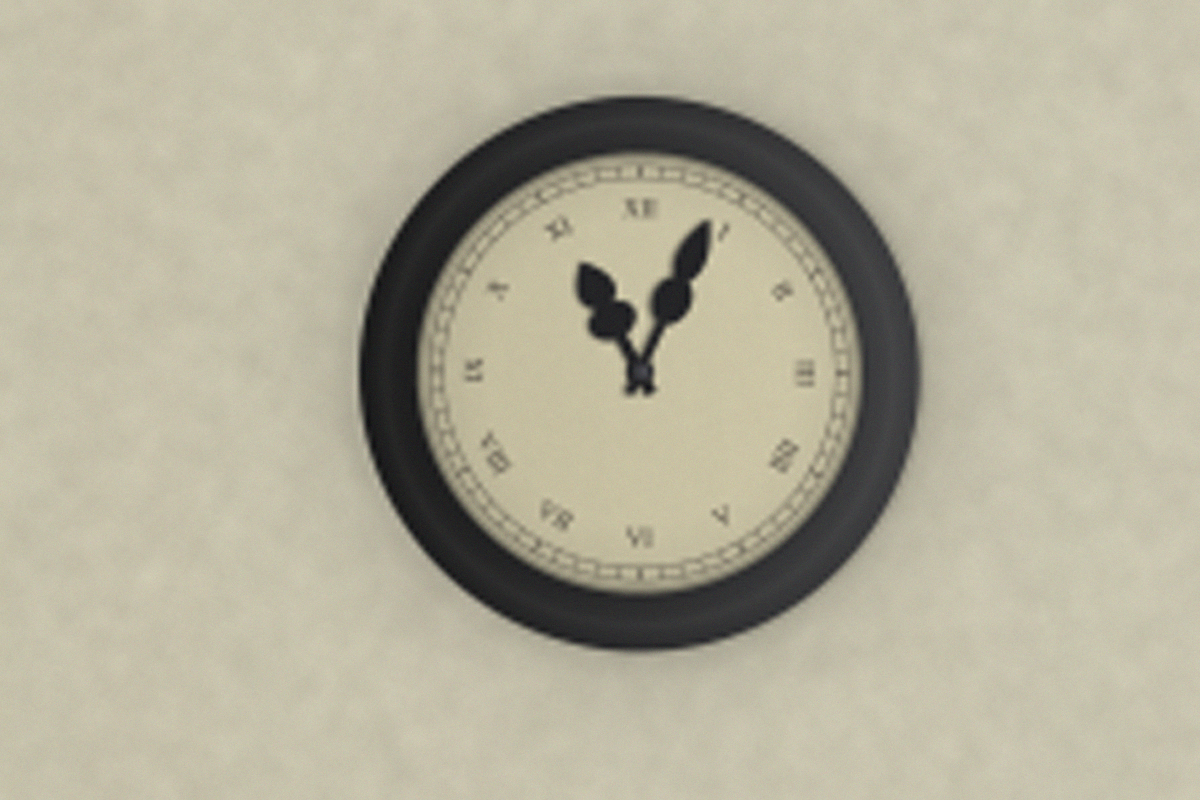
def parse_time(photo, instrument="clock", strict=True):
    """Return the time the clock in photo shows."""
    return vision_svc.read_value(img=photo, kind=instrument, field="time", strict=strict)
11:04
